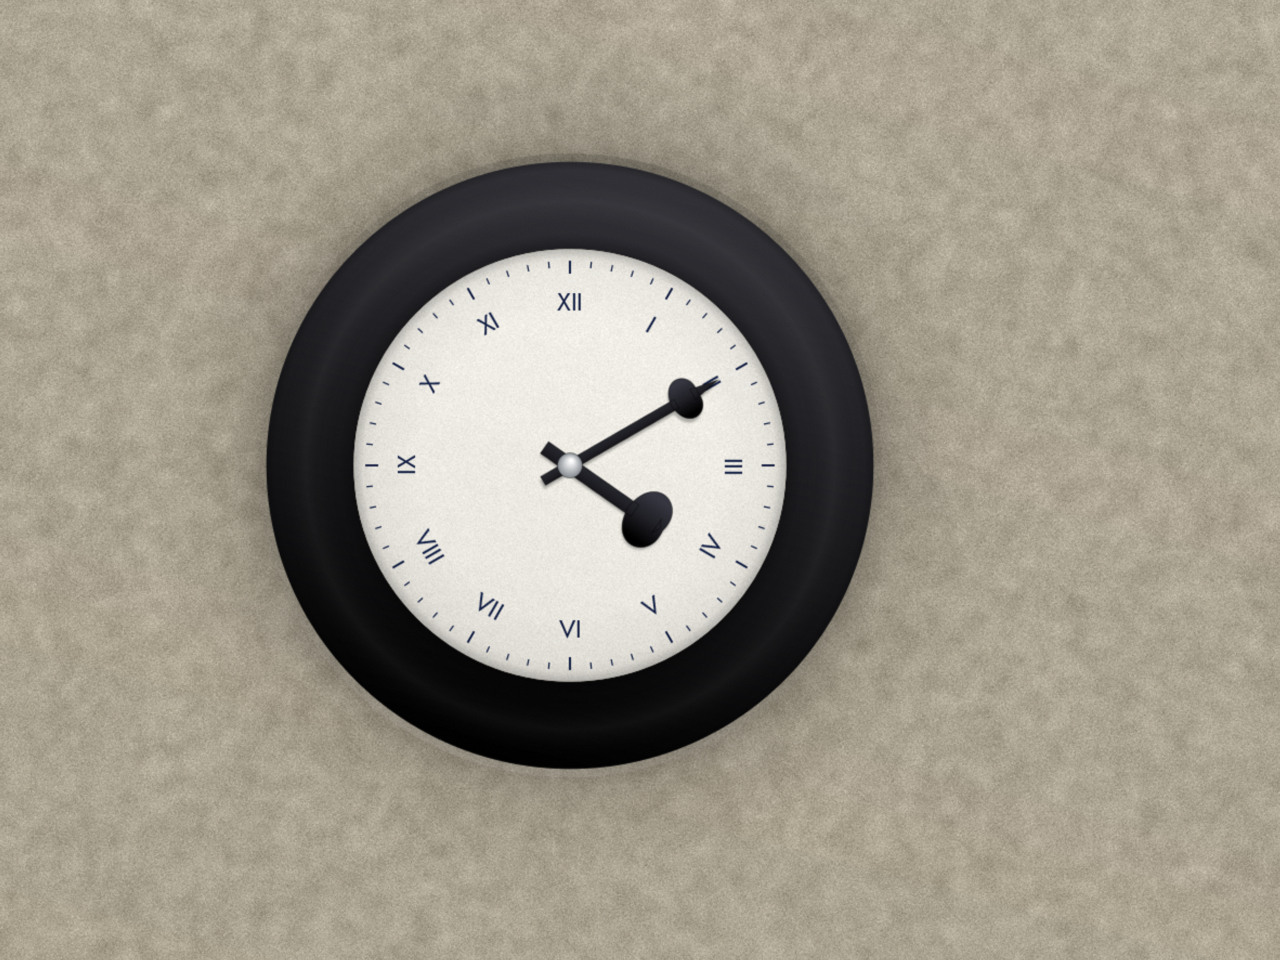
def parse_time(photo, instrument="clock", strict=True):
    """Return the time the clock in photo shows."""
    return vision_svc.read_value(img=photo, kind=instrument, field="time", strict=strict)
4:10
